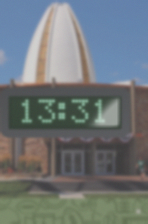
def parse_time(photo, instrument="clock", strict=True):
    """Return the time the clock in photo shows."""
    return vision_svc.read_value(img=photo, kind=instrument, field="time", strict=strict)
13:31
